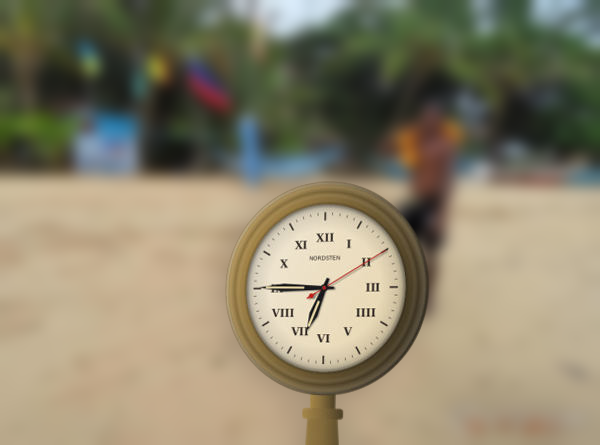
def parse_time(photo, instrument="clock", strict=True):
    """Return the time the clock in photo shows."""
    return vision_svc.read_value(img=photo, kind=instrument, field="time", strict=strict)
6:45:10
